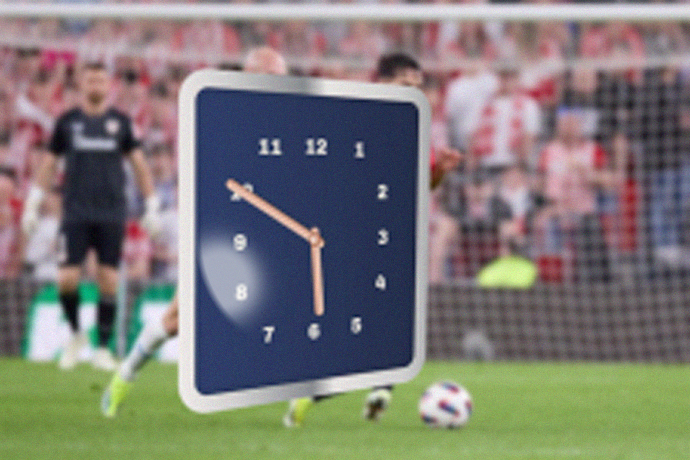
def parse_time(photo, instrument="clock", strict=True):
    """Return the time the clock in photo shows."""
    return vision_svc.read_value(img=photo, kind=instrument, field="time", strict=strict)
5:50
